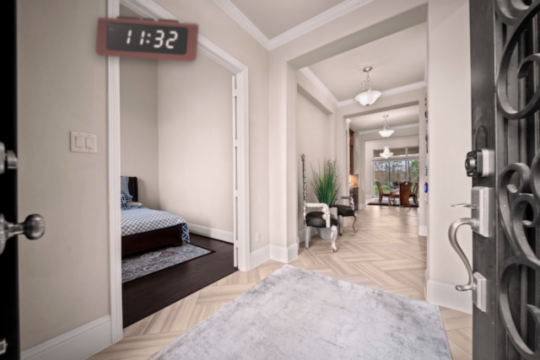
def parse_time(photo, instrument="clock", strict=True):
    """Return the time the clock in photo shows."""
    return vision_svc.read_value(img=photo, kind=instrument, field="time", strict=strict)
11:32
